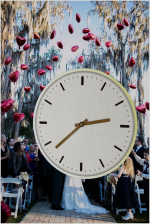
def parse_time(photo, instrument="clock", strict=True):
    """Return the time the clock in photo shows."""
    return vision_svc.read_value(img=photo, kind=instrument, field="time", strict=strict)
2:38
